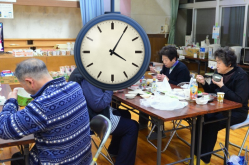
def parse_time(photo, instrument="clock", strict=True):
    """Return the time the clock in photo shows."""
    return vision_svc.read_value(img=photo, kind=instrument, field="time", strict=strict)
4:05
